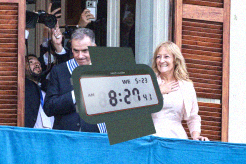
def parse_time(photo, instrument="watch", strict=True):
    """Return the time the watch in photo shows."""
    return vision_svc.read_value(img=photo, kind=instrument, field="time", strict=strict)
8:27:41
